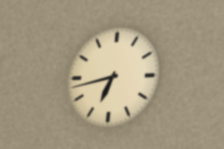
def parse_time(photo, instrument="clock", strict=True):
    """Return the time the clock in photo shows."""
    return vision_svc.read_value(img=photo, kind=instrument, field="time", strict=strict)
6:43
